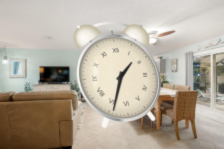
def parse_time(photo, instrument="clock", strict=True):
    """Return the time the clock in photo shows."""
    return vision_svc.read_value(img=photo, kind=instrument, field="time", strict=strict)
1:34
